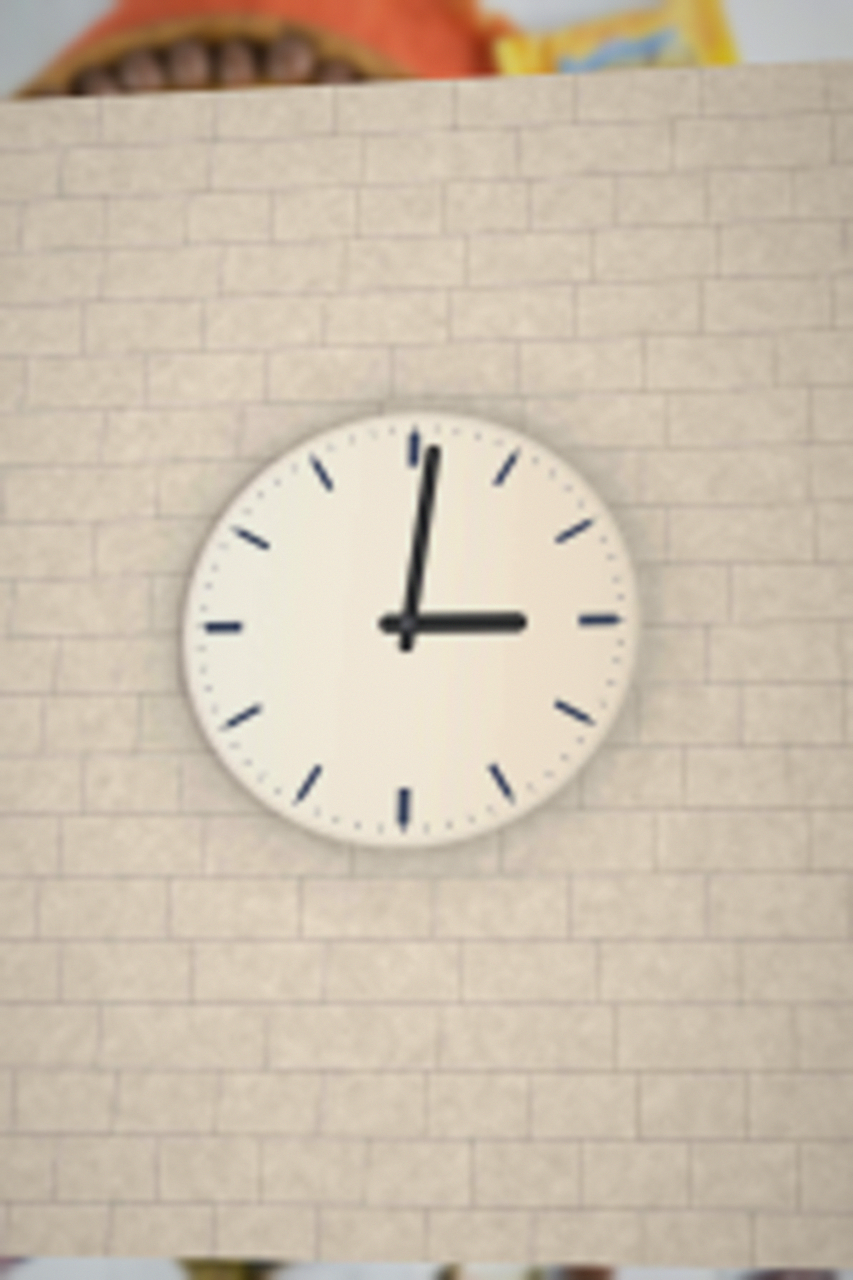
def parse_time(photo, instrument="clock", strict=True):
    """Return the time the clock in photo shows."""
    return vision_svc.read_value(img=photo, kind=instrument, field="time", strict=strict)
3:01
